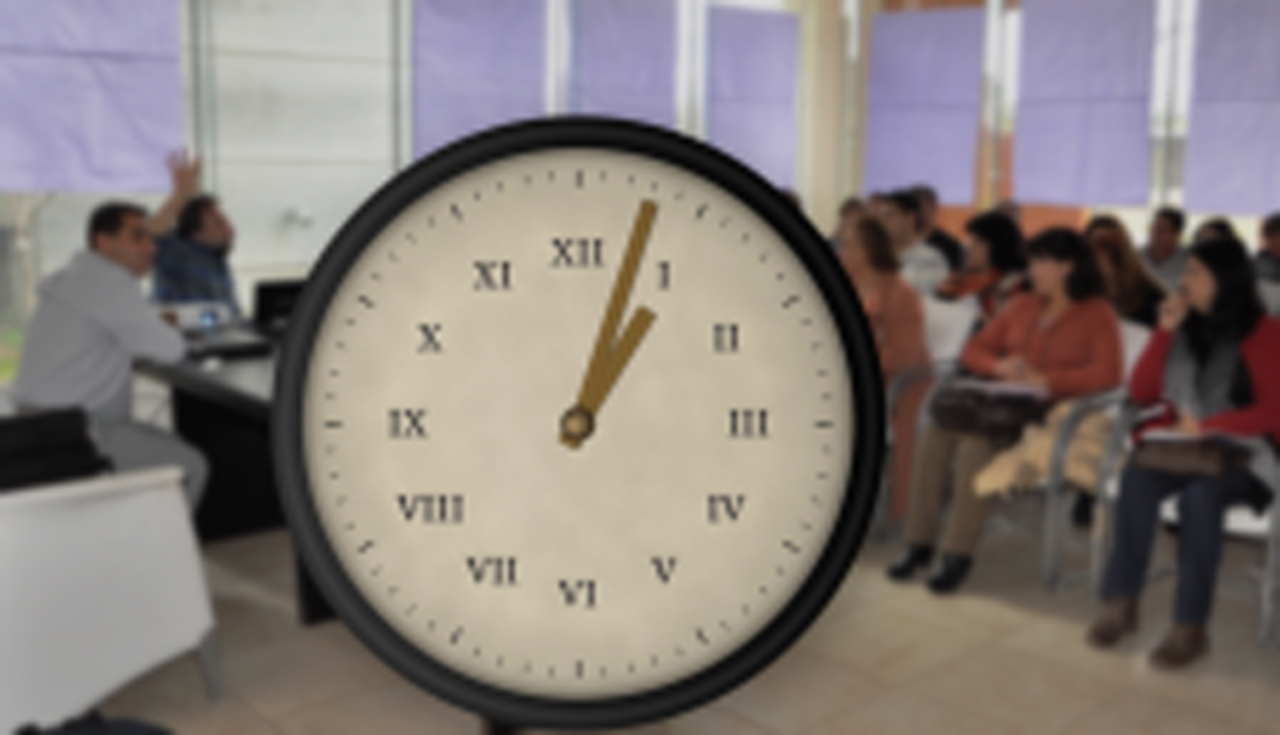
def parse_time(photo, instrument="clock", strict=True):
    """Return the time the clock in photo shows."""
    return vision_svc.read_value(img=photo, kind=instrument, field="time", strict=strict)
1:03
